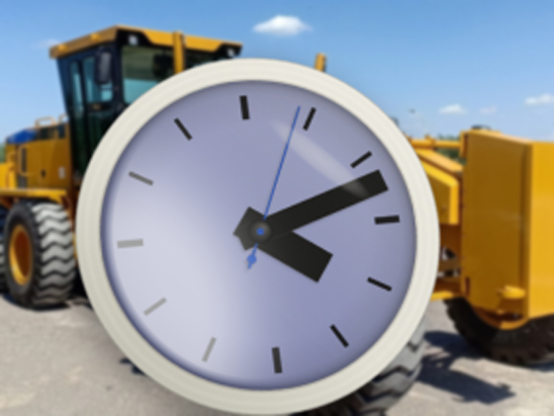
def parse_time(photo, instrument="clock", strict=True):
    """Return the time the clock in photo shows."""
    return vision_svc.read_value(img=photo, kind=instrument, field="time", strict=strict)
4:12:04
